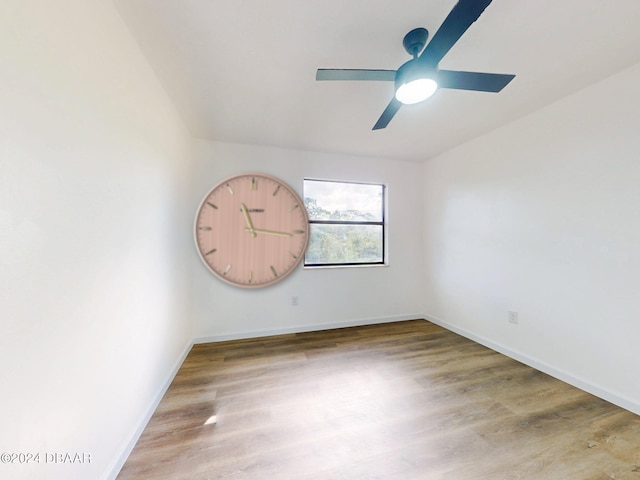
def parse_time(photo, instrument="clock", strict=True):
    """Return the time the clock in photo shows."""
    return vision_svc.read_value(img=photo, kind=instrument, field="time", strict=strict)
11:16
